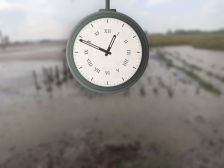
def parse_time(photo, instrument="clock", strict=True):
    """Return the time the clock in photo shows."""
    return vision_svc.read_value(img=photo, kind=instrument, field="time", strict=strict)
12:49
